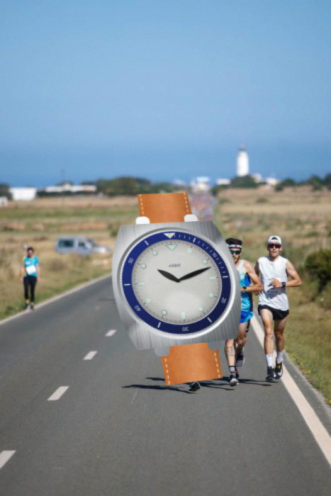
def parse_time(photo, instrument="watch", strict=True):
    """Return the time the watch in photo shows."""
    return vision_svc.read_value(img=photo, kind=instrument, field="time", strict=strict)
10:12
